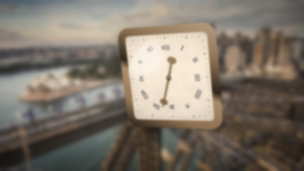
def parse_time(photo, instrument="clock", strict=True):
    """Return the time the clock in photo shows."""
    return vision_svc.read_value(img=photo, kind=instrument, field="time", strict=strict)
12:33
